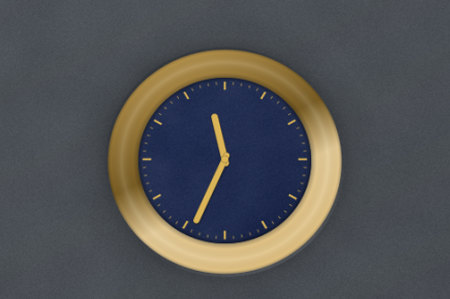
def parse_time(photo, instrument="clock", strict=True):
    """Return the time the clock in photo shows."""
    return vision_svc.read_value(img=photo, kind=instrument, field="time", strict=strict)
11:34
